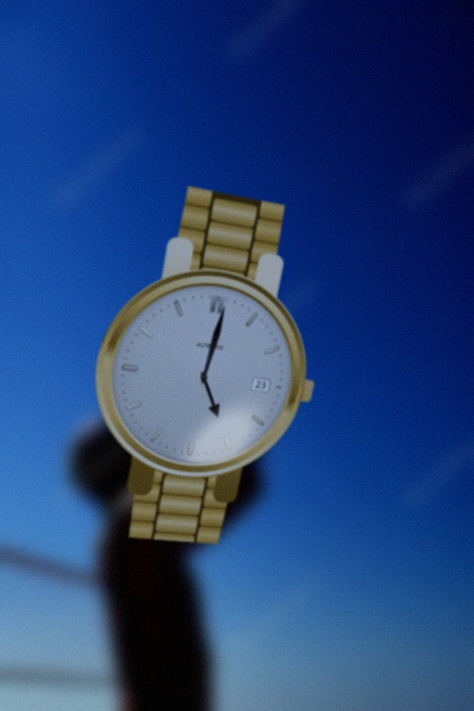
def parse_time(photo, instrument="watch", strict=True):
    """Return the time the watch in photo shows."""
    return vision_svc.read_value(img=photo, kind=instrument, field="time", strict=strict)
5:01
